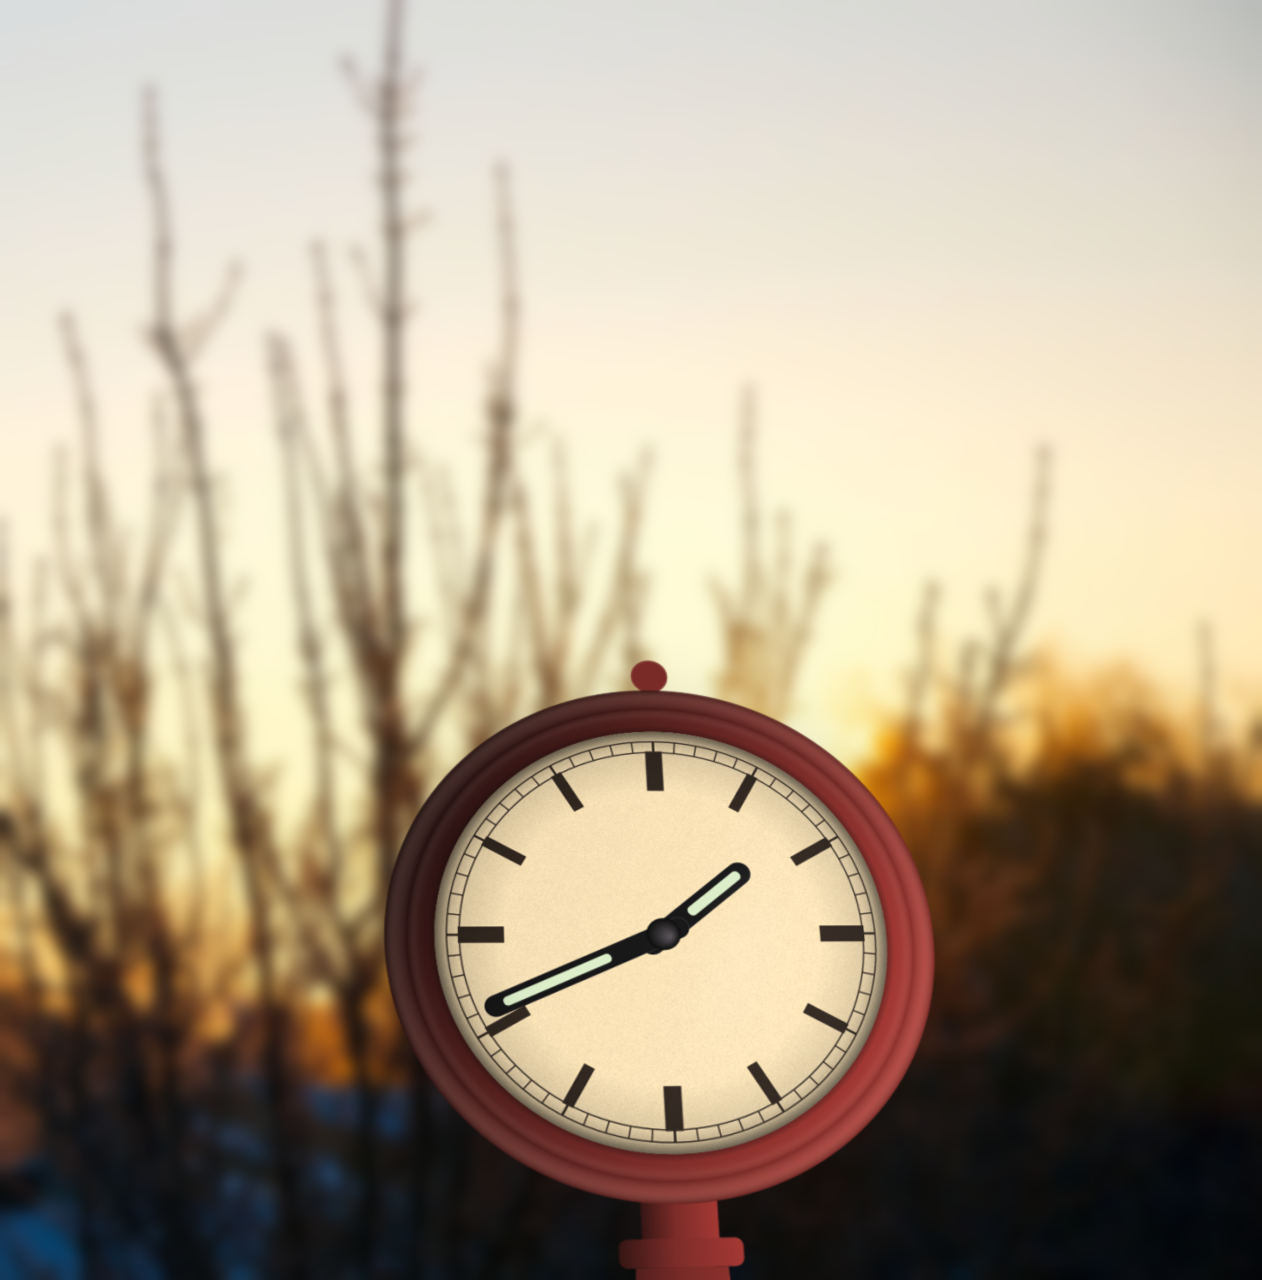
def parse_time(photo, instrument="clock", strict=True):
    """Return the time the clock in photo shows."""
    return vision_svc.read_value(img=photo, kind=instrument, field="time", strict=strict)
1:41
